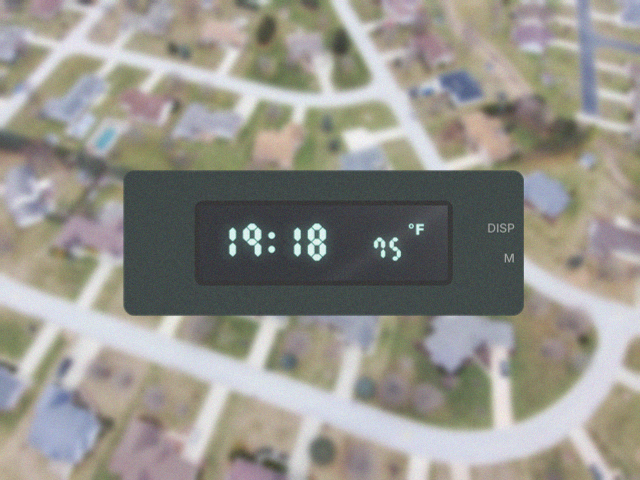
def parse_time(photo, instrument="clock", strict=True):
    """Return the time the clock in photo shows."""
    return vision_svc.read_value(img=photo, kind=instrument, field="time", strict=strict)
19:18
